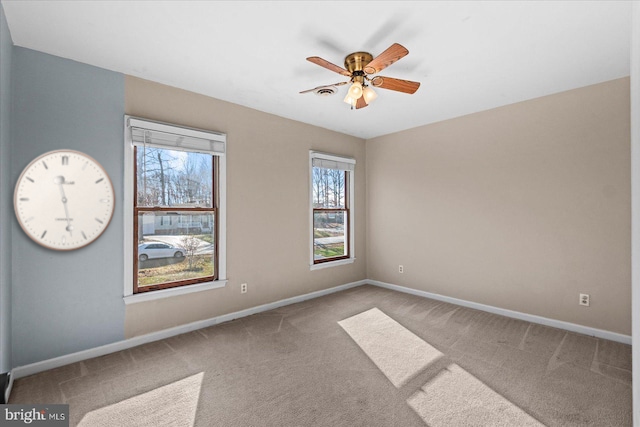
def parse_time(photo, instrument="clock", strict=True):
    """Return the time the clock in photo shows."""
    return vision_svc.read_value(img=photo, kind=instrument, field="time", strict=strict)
11:28
